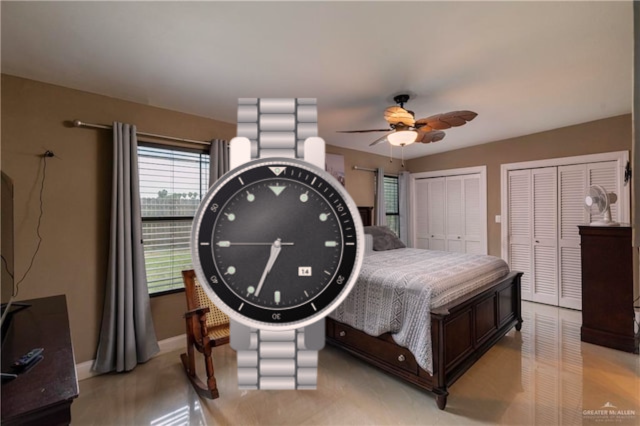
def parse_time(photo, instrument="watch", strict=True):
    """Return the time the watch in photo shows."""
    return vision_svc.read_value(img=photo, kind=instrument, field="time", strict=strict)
6:33:45
